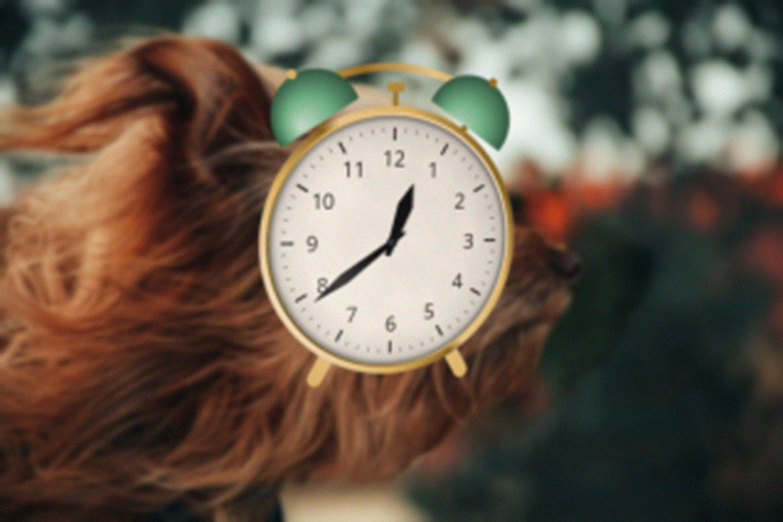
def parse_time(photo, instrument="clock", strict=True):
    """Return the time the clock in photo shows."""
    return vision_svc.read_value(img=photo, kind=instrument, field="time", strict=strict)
12:39
